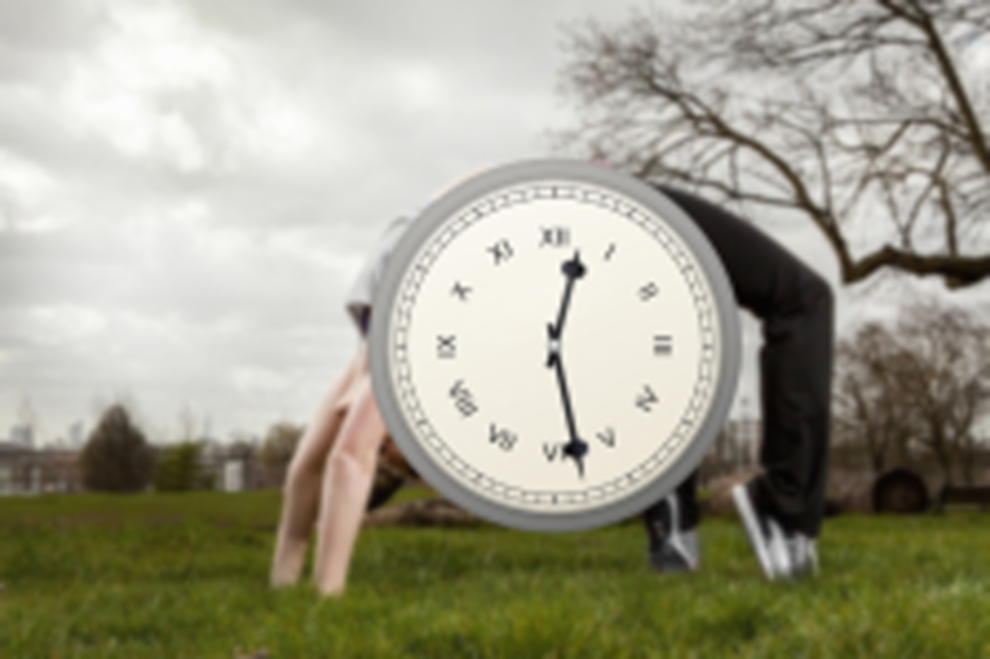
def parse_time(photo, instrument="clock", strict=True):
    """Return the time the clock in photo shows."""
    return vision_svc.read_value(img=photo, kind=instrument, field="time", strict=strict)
12:28
